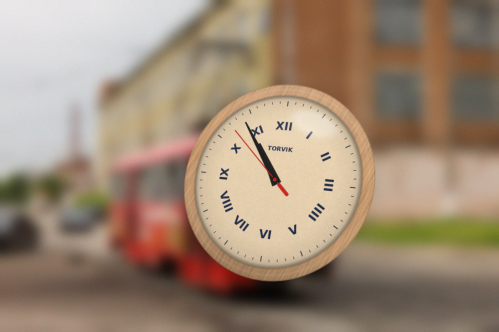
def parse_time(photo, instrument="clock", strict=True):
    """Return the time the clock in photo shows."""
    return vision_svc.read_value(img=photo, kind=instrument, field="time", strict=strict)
10:53:52
